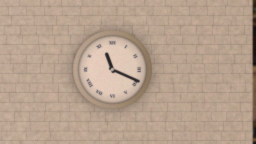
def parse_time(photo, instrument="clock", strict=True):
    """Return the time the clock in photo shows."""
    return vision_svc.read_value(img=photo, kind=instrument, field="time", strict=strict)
11:19
